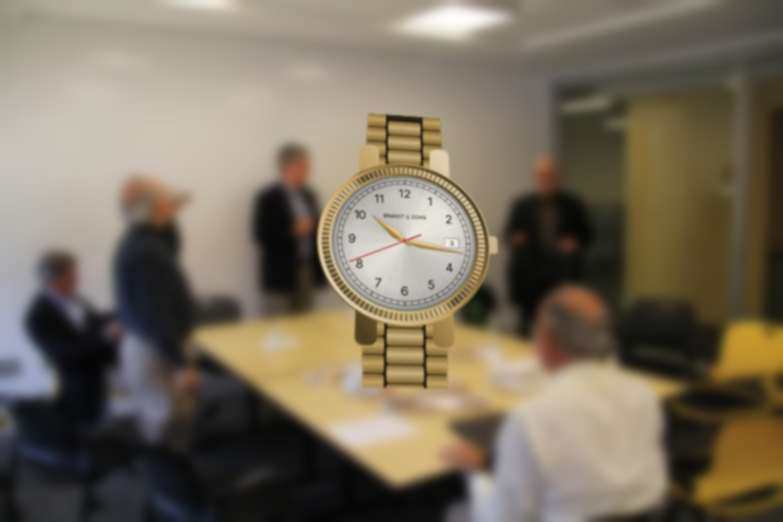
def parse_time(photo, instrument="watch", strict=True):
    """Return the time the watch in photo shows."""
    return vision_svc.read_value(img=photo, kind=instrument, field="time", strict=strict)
10:16:41
